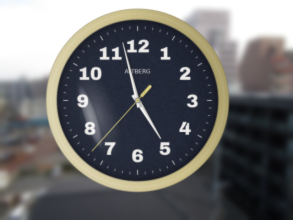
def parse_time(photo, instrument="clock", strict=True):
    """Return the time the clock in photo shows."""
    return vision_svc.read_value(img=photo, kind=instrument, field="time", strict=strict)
4:57:37
